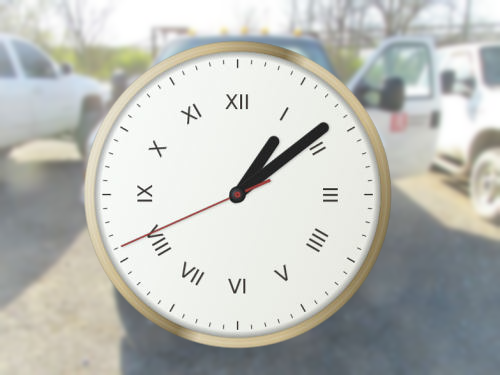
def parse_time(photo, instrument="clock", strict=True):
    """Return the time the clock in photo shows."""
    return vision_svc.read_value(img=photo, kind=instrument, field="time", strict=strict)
1:08:41
